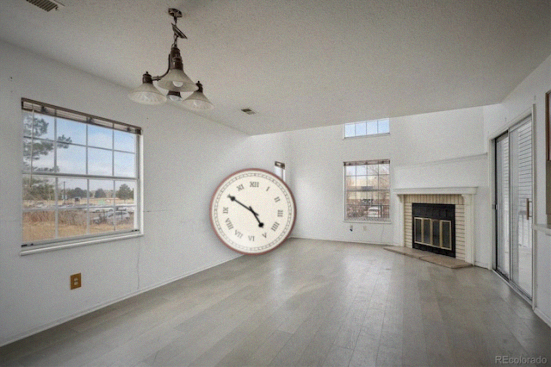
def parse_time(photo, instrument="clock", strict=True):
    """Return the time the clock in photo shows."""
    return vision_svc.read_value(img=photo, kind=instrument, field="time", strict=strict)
4:50
